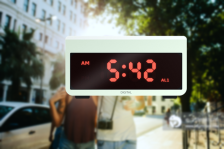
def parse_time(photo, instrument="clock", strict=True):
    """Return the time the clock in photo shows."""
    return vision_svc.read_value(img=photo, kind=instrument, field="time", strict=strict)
5:42
